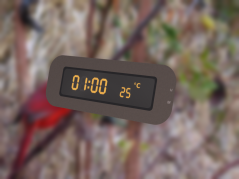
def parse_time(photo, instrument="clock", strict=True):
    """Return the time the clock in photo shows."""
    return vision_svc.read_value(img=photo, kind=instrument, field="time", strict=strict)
1:00
